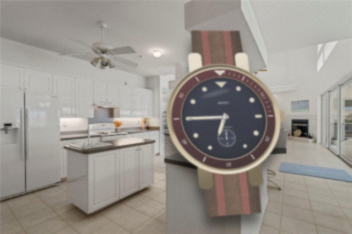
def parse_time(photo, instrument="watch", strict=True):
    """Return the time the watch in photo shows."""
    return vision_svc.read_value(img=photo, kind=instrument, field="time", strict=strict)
6:45
